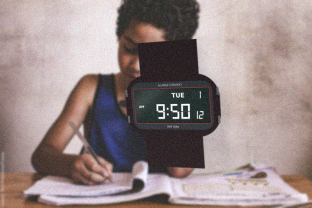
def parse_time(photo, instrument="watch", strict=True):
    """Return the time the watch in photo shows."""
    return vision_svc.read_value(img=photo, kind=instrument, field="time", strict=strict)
9:50:12
